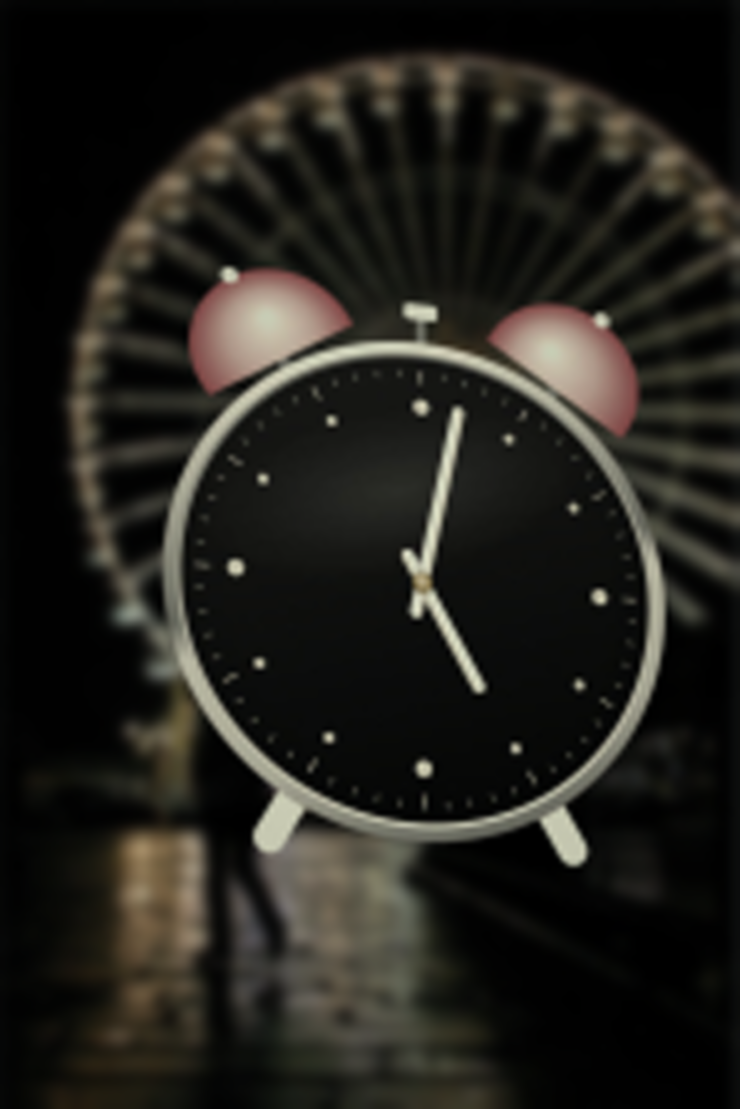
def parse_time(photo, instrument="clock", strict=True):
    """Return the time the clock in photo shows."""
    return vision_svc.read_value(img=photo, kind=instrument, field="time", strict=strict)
5:02
